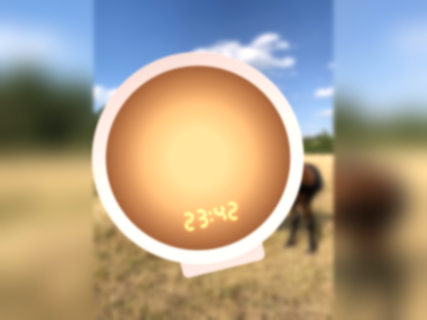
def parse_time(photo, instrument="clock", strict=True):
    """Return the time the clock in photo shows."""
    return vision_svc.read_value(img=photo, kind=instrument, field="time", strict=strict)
23:42
